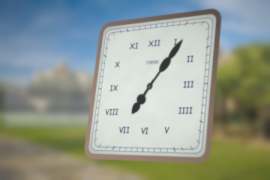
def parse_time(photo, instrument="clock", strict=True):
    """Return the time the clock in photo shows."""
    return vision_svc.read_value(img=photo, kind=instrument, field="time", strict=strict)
7:06
